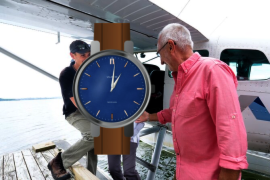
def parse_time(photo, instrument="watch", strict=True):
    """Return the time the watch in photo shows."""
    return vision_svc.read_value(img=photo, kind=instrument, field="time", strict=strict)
1:01
